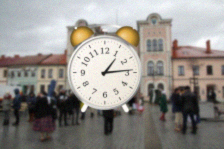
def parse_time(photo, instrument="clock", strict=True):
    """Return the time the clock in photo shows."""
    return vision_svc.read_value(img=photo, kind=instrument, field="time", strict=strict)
1:14
